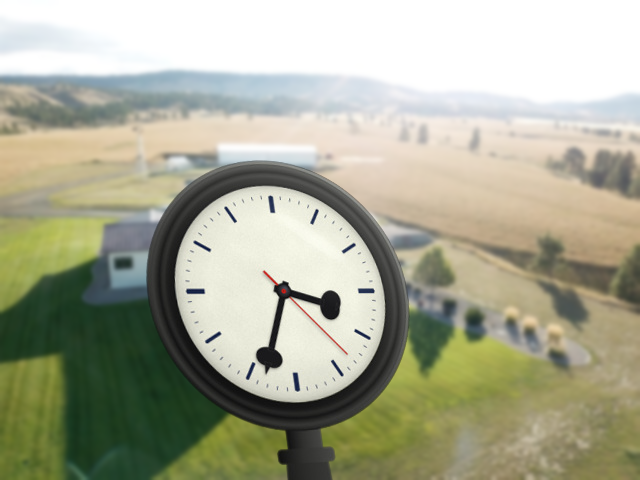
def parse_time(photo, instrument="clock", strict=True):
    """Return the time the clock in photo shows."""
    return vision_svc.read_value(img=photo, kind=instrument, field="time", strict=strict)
3:33:23
